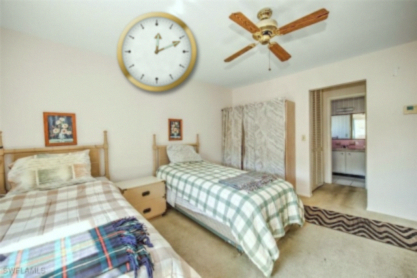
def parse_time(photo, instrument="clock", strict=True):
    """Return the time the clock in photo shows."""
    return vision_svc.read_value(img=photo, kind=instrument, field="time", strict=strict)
12:11
